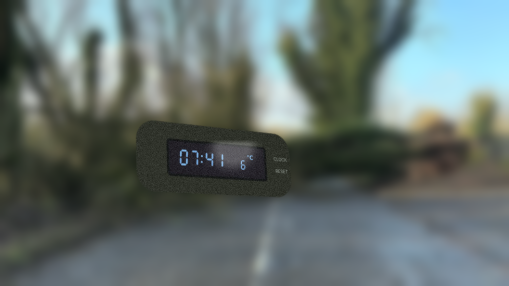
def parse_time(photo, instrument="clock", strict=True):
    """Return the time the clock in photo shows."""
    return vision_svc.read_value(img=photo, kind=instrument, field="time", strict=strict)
7:41
